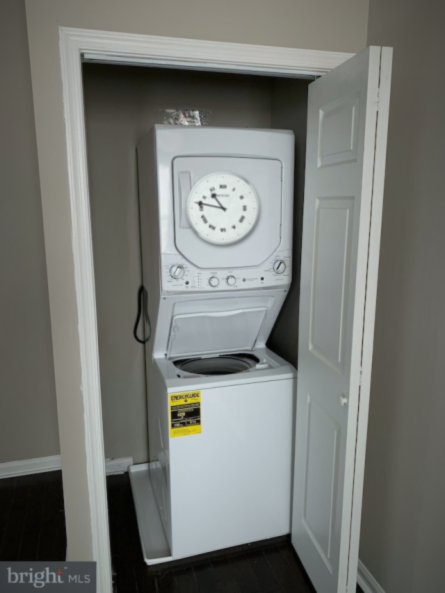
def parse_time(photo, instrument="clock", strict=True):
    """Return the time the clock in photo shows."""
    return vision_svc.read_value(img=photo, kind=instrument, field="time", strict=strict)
10:47
